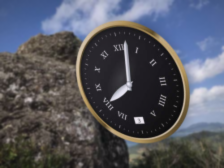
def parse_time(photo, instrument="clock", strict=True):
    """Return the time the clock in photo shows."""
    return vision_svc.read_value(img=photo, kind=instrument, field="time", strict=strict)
8:02
